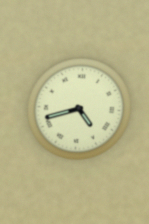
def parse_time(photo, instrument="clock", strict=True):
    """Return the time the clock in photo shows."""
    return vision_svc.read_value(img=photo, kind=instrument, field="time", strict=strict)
4:42
